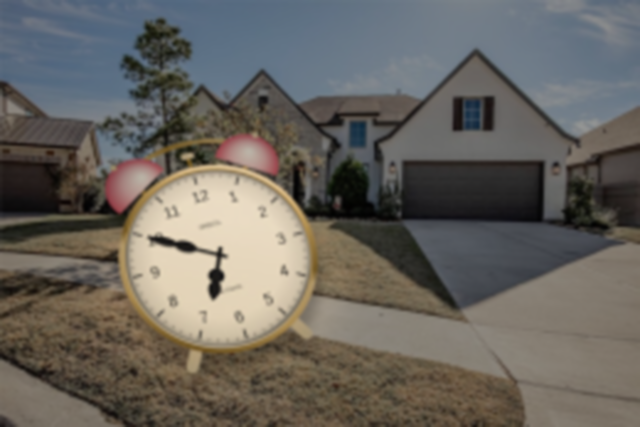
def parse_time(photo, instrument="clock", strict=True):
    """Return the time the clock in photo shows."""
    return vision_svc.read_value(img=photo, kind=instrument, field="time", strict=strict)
6:50
